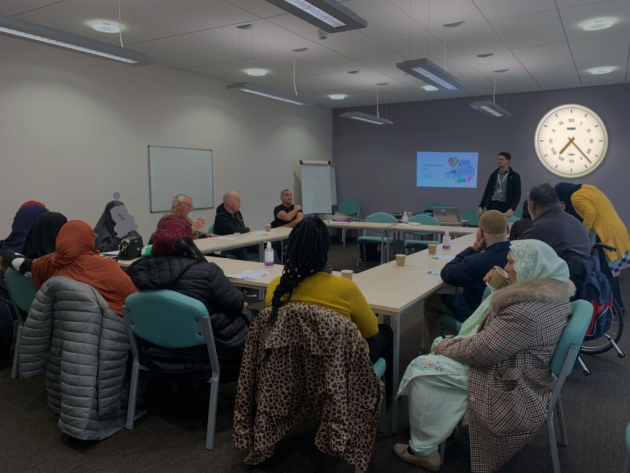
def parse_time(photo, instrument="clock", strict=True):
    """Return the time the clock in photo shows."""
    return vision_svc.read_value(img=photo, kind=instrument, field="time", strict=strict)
7:23
